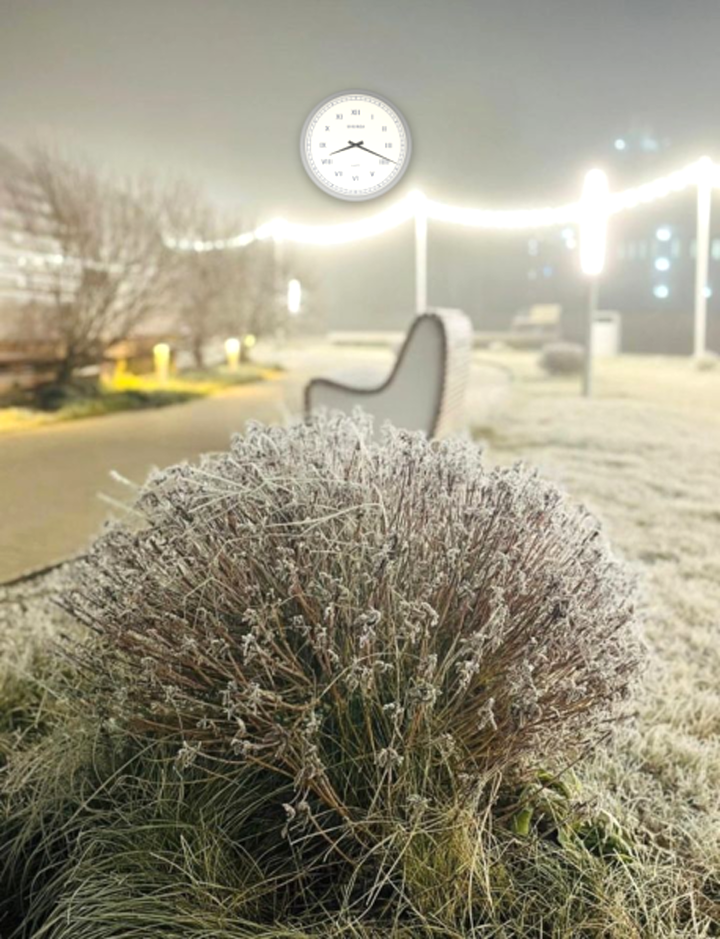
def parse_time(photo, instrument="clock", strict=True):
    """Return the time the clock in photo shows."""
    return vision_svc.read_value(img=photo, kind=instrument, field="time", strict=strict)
8:19
